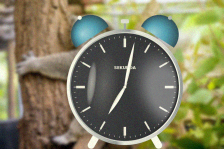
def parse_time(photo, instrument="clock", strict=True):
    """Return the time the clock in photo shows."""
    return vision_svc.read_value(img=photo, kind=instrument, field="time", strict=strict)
7:02
